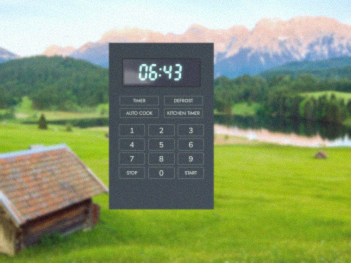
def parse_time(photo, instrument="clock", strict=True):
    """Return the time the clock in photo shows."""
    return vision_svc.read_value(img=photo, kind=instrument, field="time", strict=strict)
6:43
